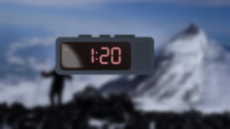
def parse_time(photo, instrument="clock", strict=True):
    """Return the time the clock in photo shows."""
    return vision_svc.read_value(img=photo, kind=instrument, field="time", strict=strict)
1:20
